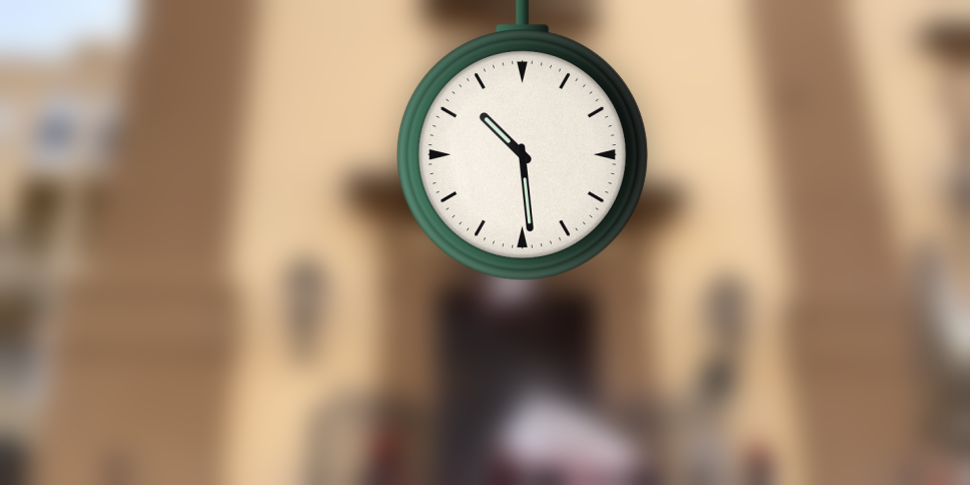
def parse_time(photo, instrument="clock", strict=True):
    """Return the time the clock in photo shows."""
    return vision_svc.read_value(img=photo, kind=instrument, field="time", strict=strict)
10:29
